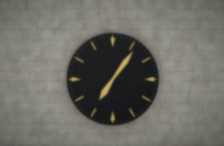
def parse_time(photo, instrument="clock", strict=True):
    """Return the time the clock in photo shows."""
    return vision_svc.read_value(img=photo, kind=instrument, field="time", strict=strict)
7:06
